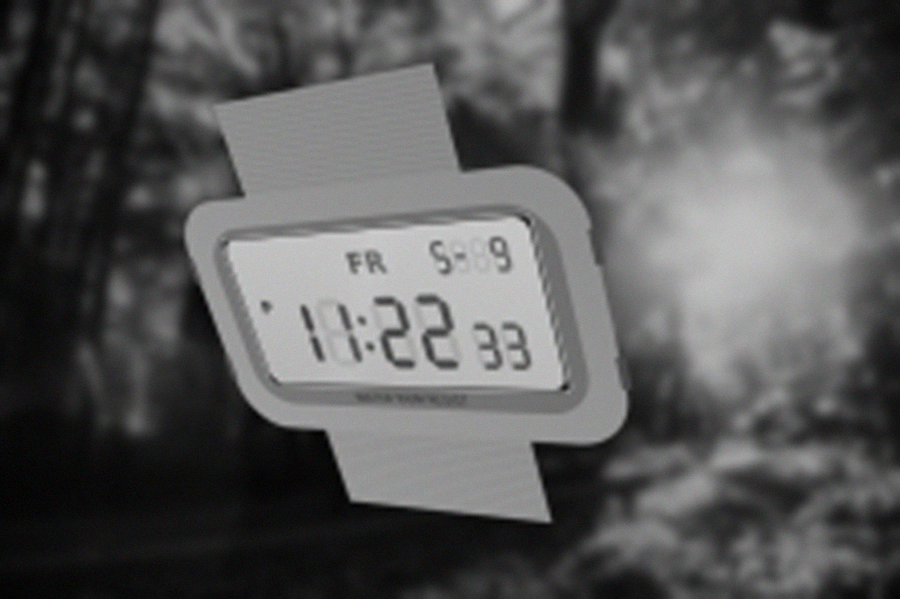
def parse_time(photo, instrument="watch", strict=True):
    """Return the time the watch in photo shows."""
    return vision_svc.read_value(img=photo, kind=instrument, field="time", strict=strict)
11:22:33
